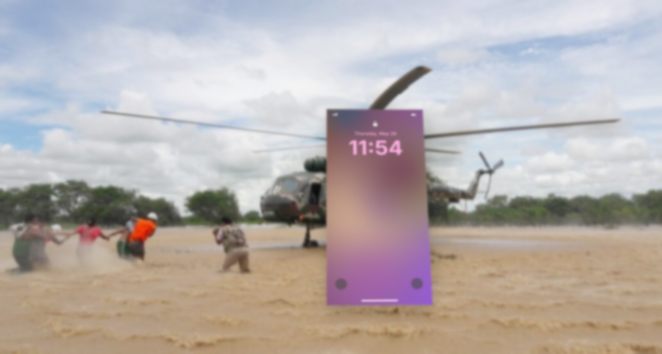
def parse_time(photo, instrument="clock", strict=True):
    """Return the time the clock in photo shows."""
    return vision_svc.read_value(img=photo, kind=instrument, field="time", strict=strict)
11:54
